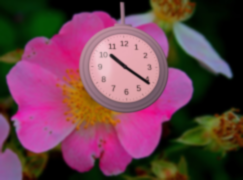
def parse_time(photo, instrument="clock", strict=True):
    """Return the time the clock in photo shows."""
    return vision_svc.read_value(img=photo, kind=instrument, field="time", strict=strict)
10:21
